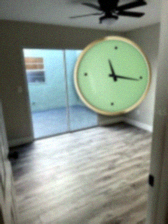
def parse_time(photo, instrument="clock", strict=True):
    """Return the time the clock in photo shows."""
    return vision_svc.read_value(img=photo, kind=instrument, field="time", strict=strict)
11:16
